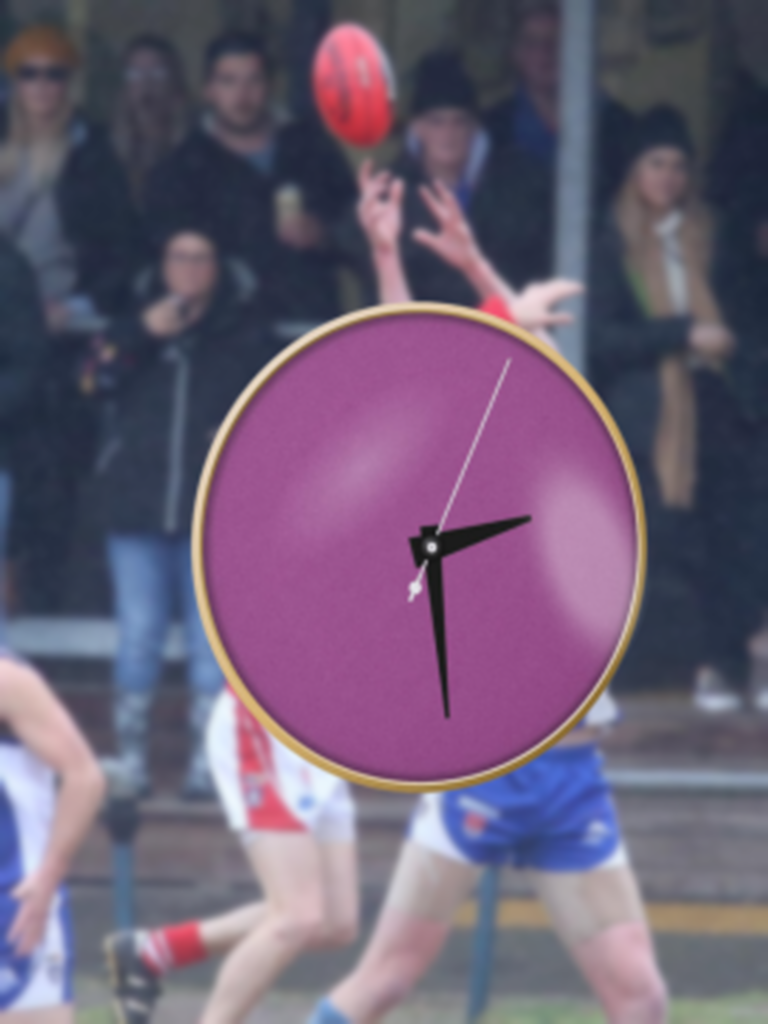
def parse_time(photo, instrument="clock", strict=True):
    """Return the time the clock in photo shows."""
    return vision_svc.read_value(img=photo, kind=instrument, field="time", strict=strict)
2:29:04
